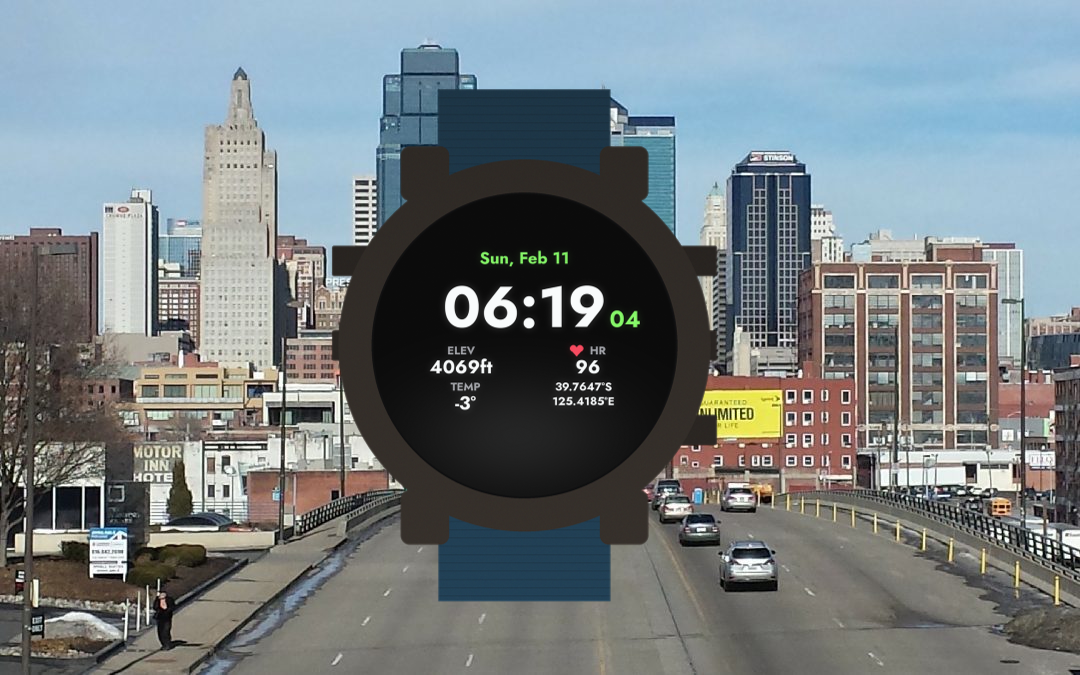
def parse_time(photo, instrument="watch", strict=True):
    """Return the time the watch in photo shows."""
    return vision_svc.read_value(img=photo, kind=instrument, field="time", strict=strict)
6:19:04
